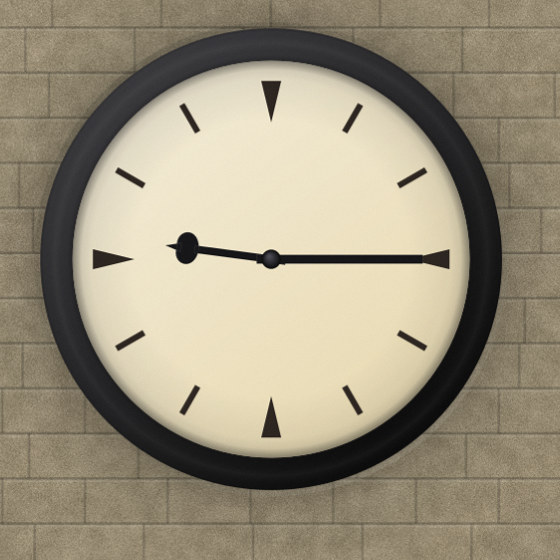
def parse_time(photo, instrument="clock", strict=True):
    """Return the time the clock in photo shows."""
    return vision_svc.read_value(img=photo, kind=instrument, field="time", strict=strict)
9:15
